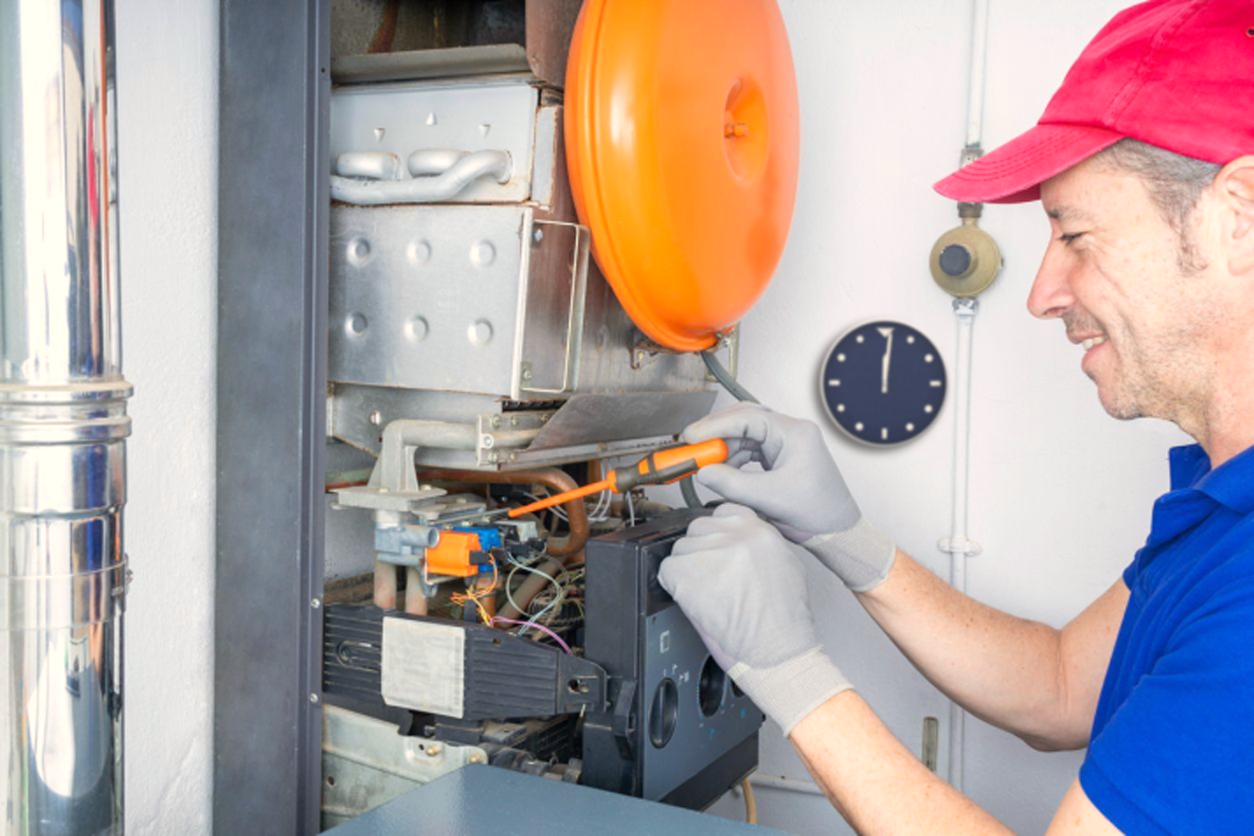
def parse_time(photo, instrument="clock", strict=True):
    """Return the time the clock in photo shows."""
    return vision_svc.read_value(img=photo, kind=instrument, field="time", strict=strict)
12:01
